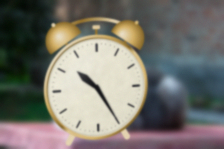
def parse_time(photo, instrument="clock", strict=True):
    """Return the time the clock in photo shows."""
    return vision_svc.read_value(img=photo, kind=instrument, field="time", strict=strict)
10:25
